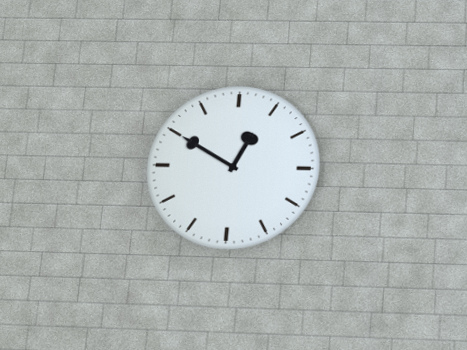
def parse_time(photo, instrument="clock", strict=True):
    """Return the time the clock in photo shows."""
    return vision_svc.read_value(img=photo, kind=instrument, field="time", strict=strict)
12:50
